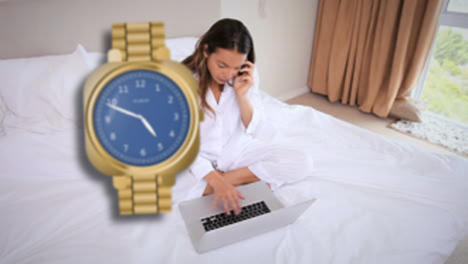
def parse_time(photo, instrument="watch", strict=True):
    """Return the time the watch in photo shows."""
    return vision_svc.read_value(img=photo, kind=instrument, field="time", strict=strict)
4:49
